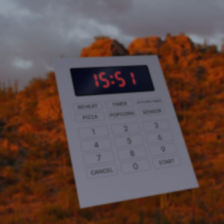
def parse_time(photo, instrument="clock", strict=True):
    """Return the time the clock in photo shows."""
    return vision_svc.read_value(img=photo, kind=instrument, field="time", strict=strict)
15:51
